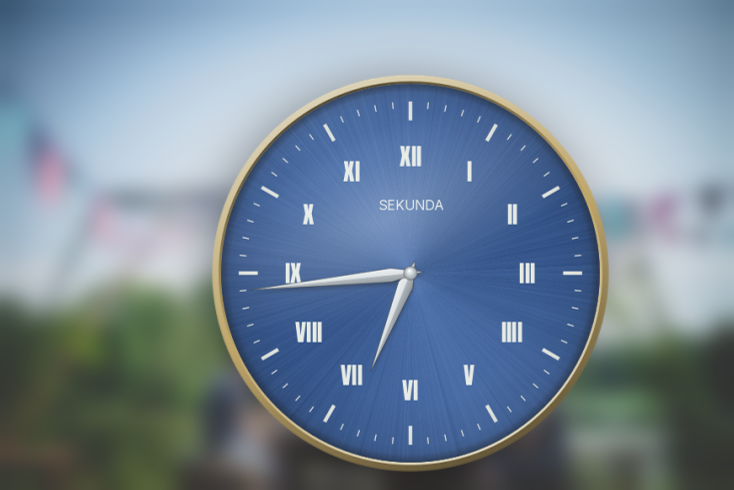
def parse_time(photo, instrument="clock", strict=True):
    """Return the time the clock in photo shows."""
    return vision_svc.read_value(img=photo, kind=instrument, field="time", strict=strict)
6:44
